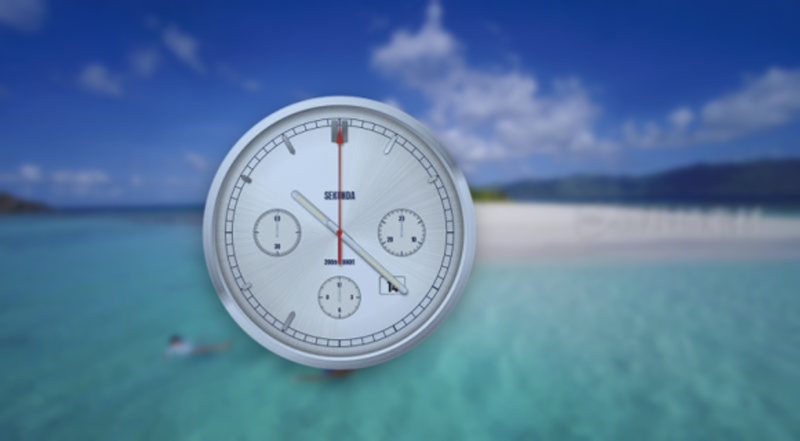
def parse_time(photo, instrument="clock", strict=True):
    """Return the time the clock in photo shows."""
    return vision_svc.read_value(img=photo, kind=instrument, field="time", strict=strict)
10:22
